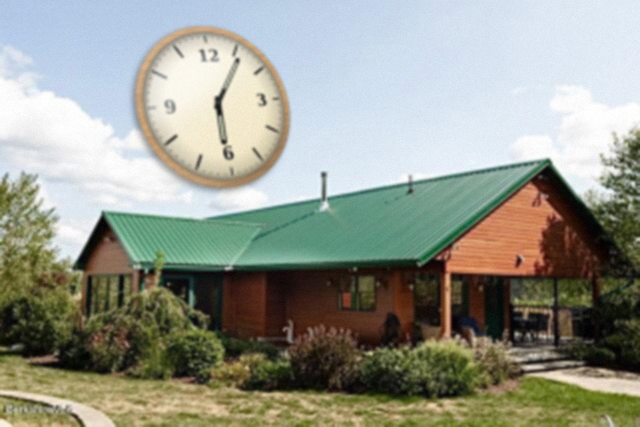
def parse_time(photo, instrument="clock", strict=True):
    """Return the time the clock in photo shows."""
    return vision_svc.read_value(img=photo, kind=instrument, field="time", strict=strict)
6:06
